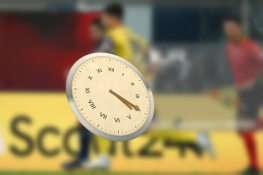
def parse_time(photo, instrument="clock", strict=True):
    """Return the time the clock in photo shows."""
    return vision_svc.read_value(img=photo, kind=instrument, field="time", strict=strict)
4:20
